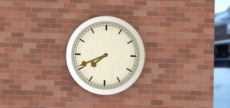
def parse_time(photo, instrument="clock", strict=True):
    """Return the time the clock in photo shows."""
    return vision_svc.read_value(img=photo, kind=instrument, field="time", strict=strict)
7:41
